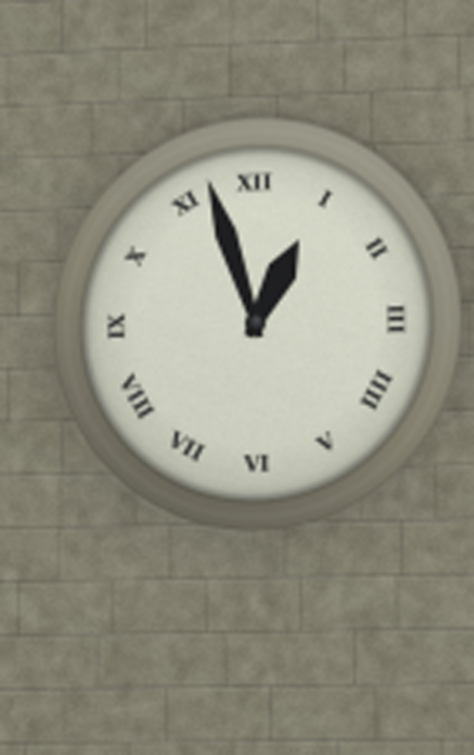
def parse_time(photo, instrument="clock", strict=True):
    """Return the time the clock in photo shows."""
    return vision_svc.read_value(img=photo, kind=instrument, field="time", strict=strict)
12:57
